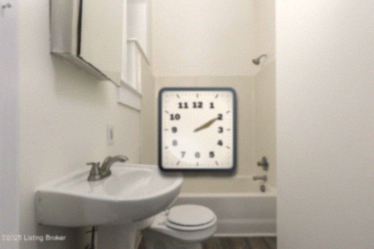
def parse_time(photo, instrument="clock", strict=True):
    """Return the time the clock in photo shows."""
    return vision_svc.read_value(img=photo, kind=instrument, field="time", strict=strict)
2:10
